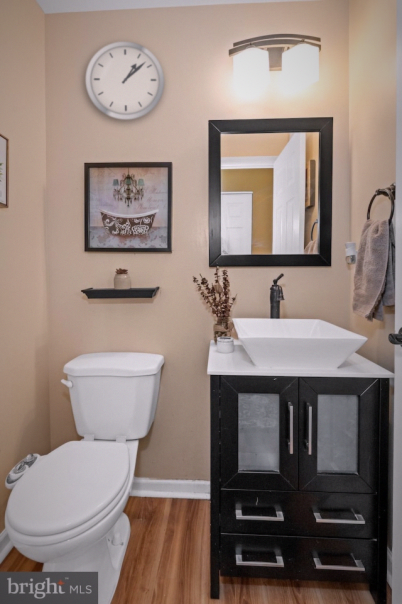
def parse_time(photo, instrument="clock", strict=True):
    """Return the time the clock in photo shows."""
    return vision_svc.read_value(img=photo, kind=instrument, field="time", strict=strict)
1:08
